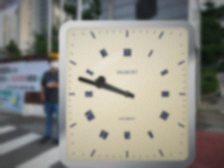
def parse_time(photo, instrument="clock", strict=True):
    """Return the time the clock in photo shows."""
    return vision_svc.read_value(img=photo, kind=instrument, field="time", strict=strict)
9:48
